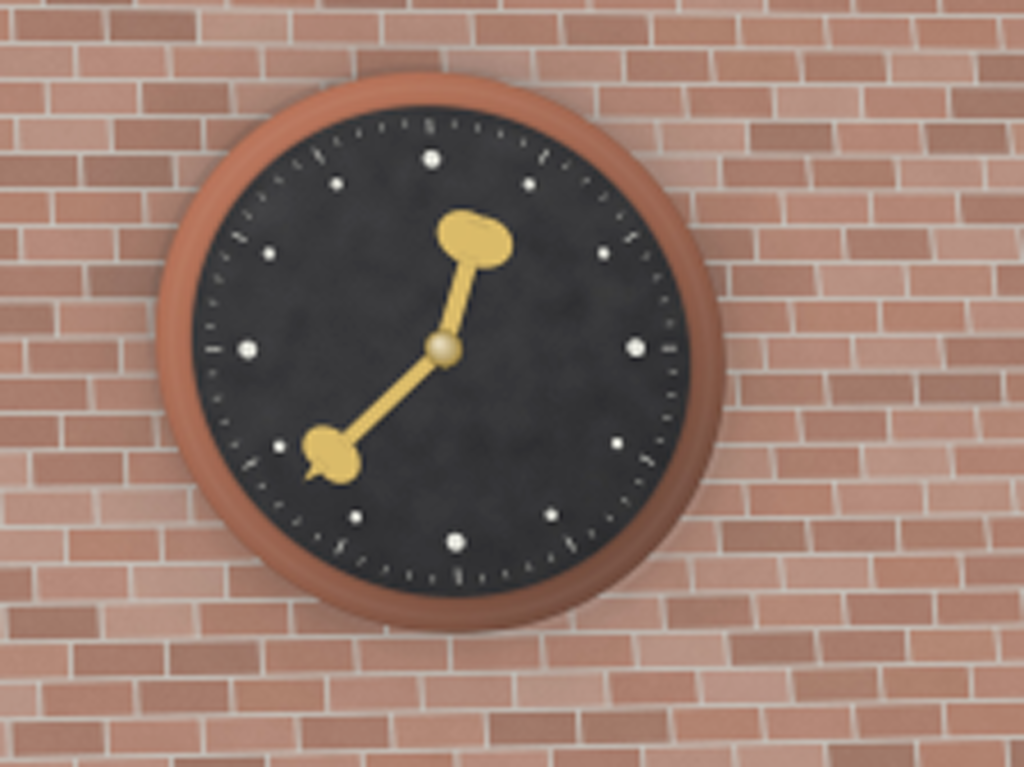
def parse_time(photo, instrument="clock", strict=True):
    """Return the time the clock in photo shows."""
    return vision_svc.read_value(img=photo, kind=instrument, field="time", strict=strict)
12:38
